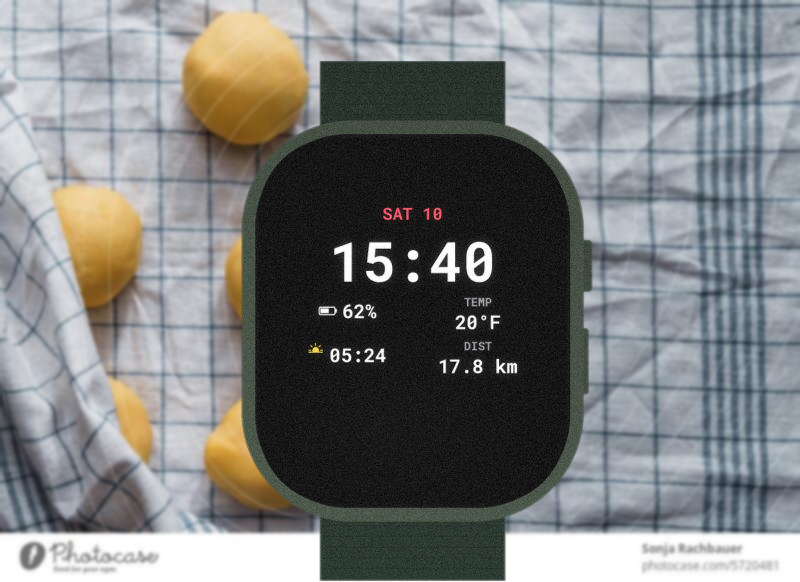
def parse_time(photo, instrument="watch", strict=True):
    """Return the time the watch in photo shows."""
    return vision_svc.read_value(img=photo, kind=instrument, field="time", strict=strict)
15:40
